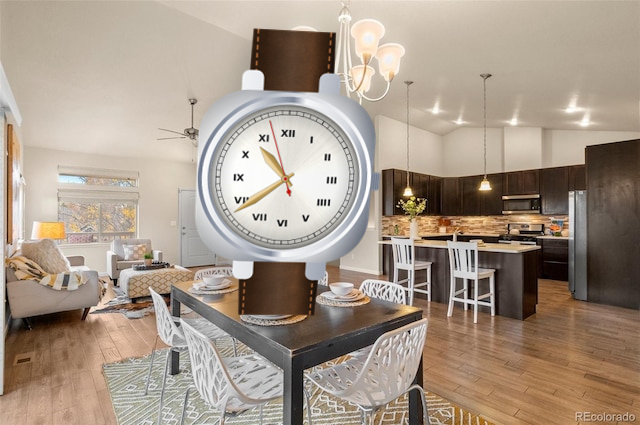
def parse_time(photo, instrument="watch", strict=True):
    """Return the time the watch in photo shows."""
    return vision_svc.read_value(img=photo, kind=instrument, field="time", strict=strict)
10:38:57
